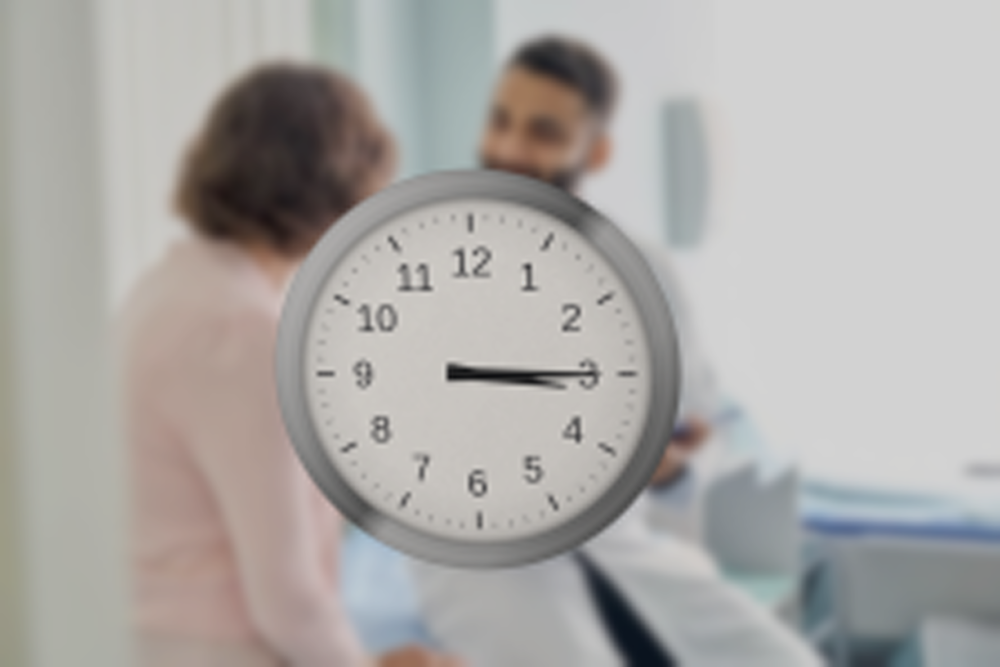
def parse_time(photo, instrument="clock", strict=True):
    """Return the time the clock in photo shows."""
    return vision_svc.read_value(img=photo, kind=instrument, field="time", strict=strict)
3:15
